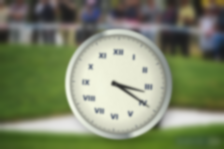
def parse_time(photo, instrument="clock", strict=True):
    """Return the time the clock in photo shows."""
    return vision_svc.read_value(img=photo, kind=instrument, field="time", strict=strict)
3:20
